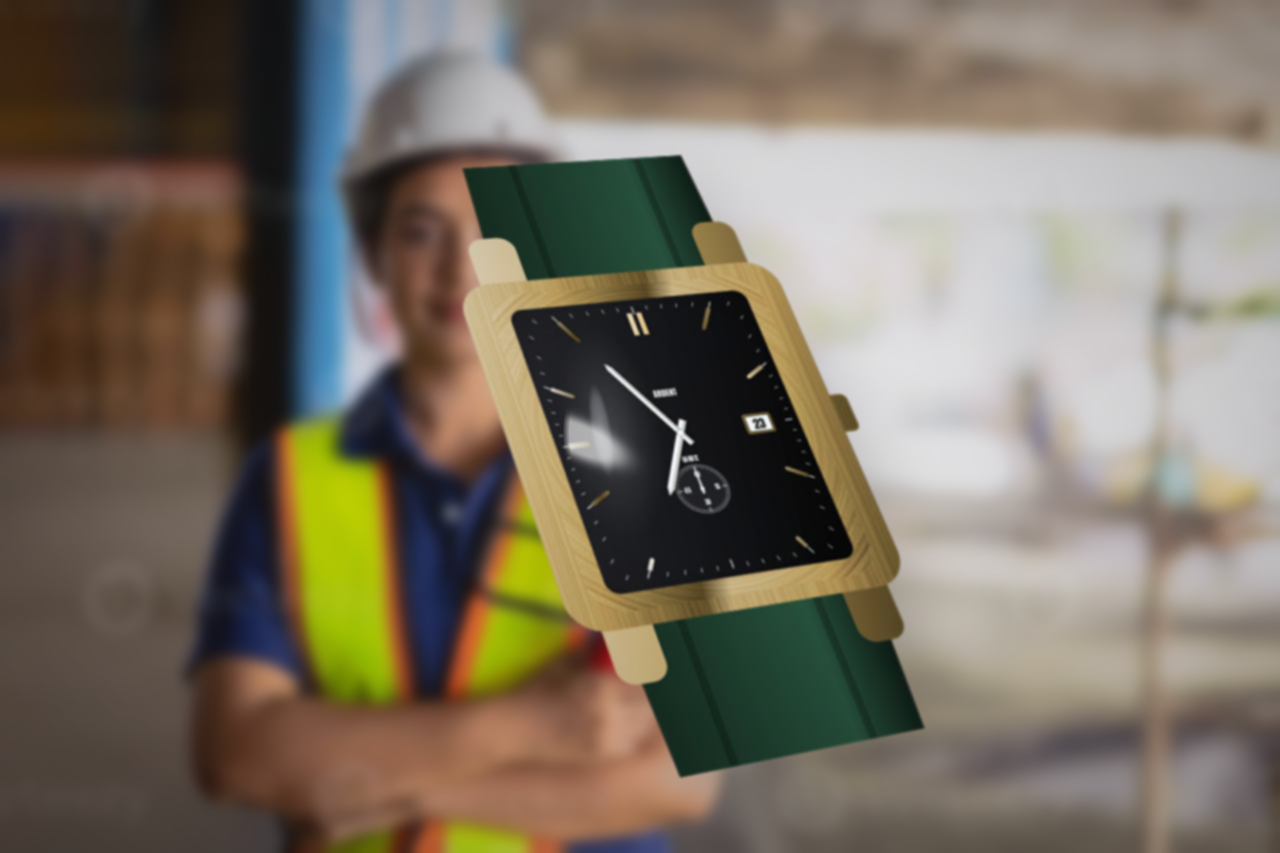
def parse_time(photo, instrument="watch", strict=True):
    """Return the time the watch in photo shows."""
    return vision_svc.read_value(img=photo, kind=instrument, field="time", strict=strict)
6:55
